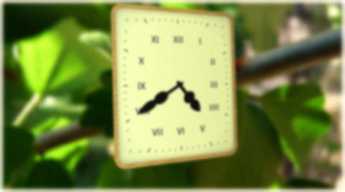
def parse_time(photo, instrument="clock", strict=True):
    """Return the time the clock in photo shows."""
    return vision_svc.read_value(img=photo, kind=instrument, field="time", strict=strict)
4:40
